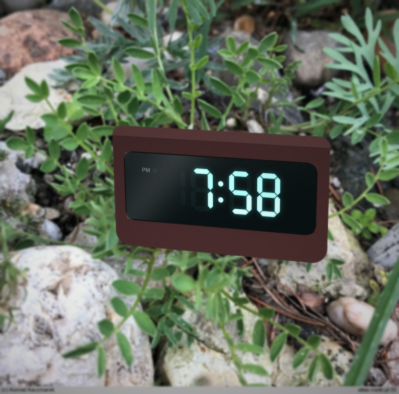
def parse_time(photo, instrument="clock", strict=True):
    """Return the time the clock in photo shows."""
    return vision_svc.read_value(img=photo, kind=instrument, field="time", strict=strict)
7:58
